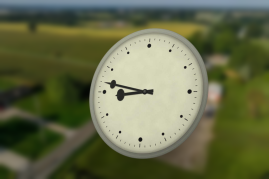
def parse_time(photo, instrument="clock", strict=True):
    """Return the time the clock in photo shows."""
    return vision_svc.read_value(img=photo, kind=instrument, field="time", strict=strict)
8:47
